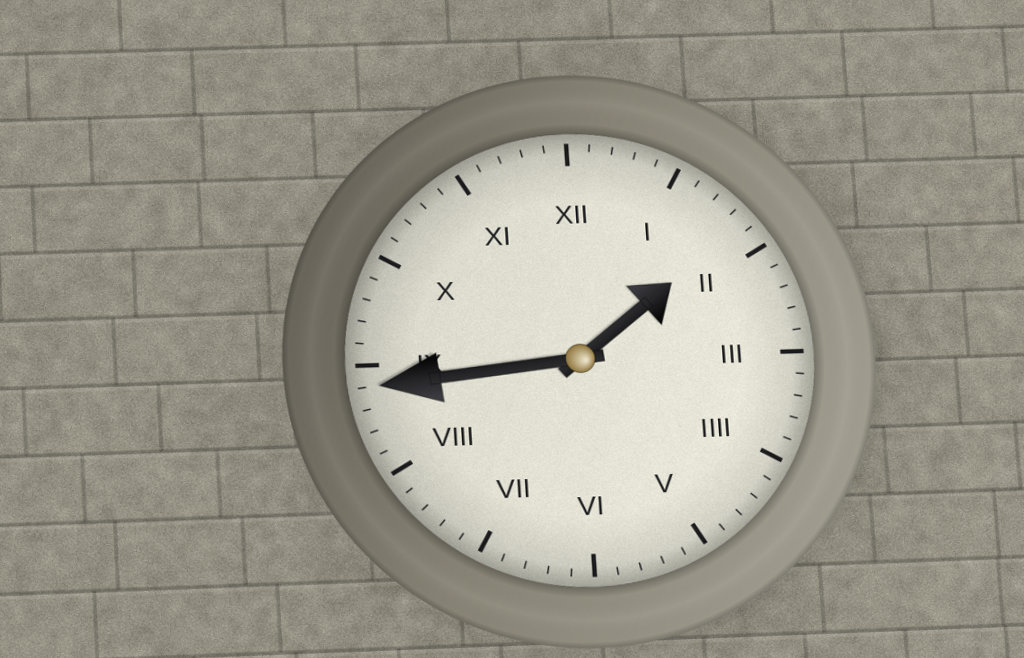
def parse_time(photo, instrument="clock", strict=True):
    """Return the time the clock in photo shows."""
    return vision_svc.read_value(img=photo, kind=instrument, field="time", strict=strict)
1:44
